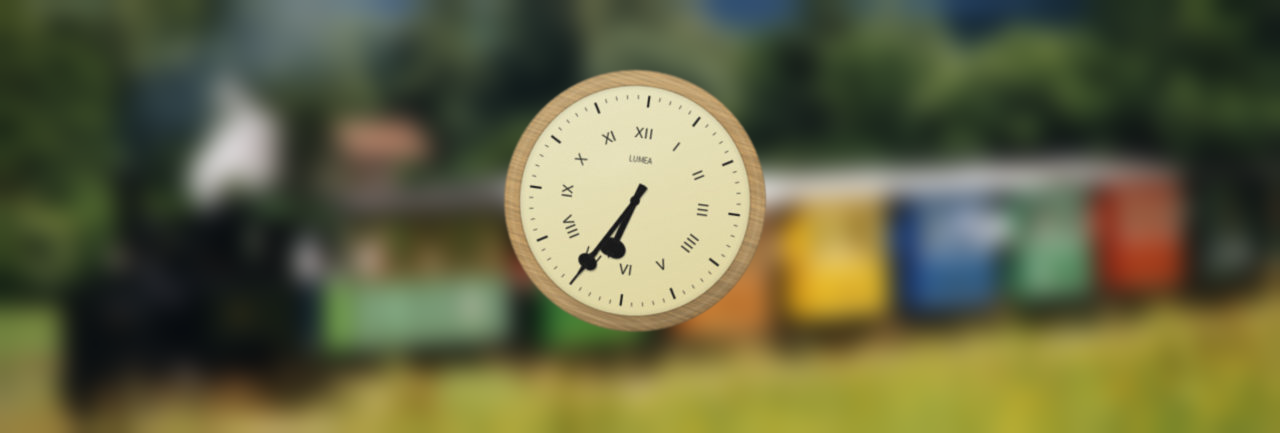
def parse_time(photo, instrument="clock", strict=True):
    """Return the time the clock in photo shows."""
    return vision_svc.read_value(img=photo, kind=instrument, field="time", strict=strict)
6:35
